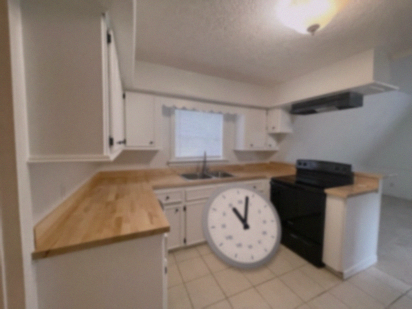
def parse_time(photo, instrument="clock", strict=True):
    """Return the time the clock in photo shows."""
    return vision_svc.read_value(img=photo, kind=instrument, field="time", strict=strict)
11:03
